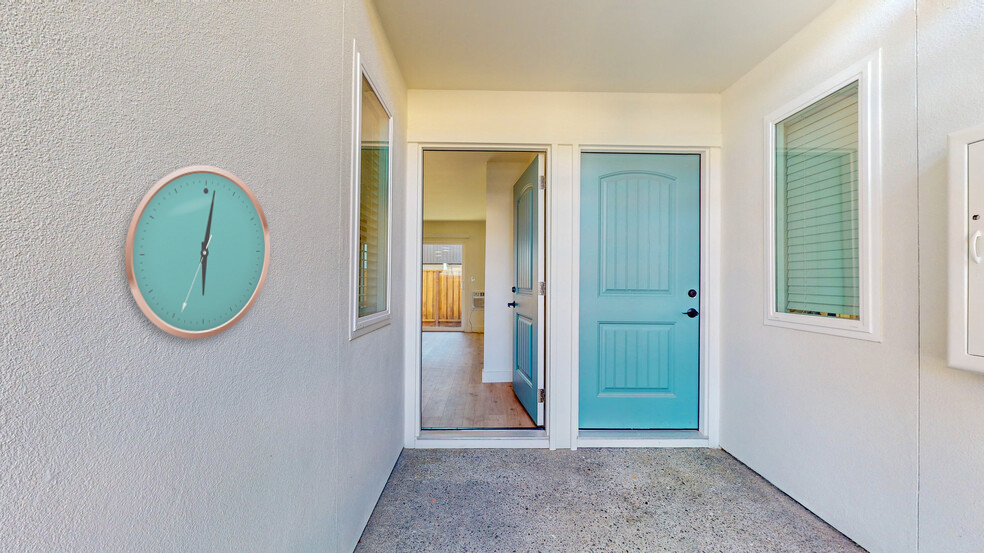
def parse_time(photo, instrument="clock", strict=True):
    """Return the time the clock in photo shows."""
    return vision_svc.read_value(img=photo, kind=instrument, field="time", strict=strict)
6:01:34
